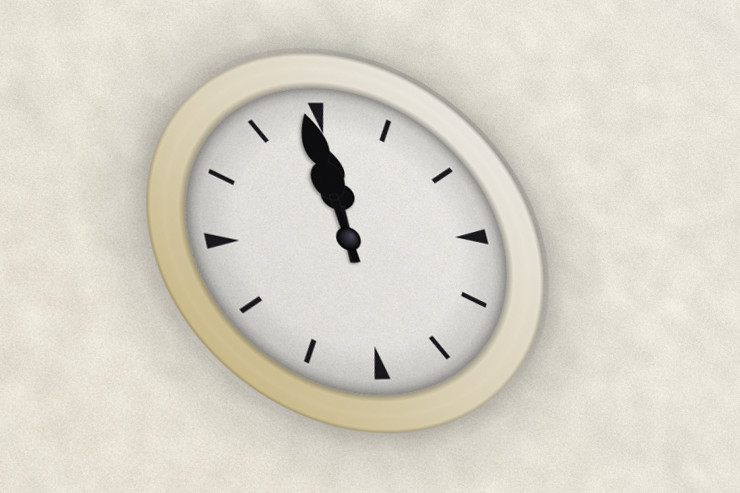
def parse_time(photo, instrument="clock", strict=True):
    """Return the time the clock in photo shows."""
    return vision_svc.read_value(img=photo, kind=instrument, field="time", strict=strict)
11:59
